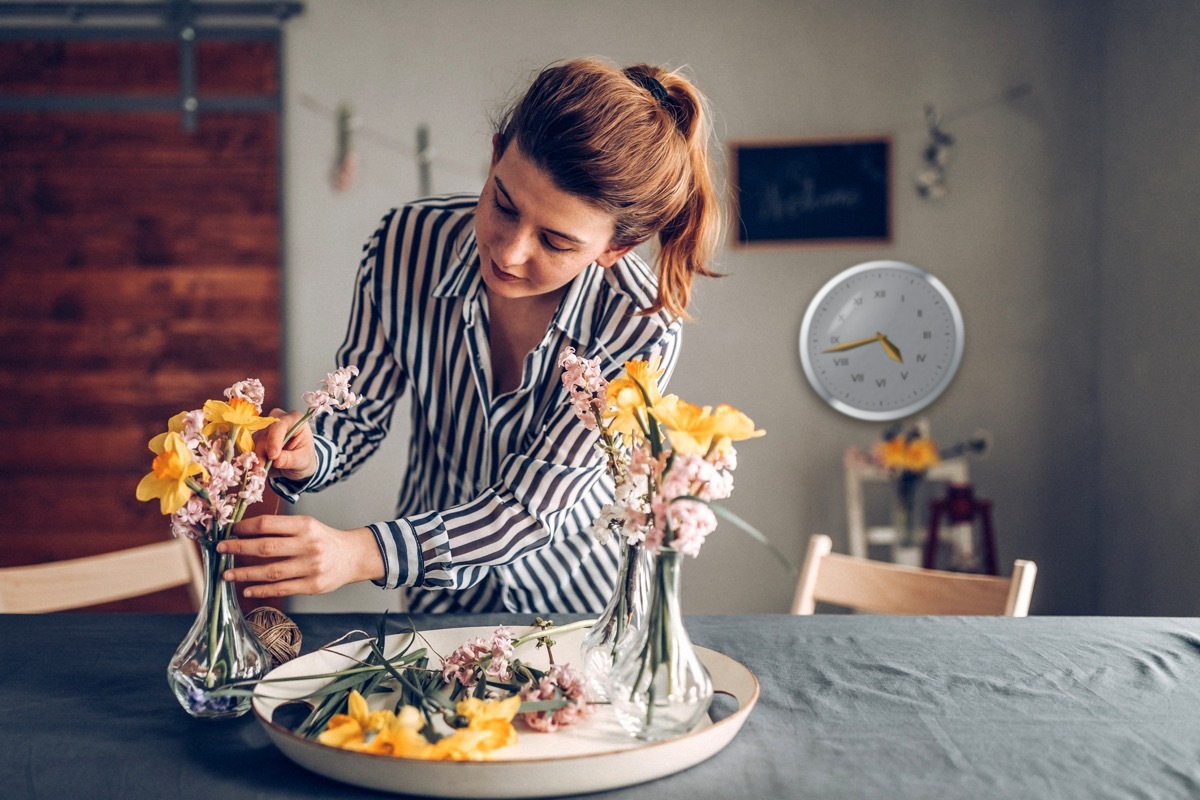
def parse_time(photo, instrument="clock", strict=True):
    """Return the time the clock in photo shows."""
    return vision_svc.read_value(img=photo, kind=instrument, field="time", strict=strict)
4:43
